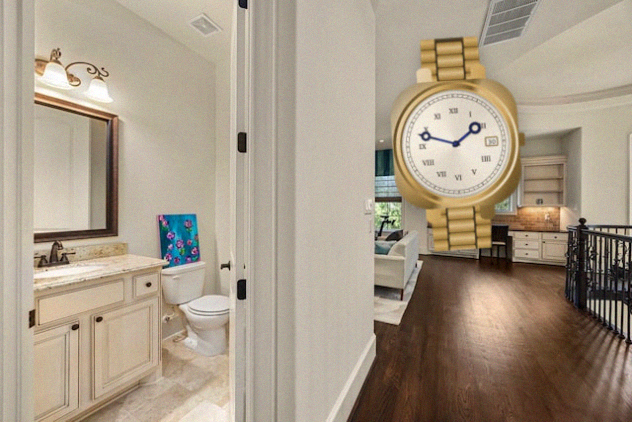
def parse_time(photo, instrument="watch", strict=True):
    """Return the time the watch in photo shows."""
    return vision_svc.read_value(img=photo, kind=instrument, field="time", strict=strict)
1:48
